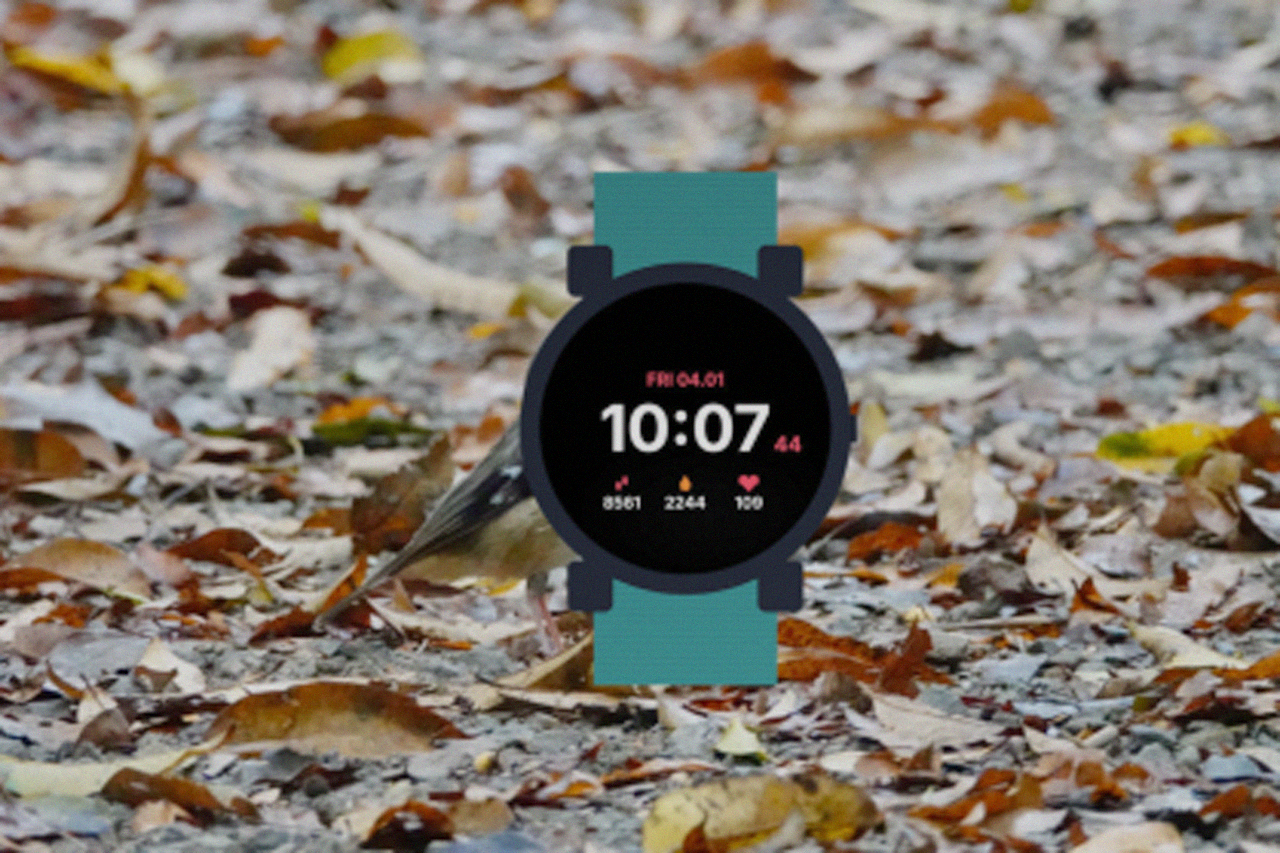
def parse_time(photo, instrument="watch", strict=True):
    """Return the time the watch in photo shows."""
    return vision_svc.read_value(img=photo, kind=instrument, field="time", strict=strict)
10:07
